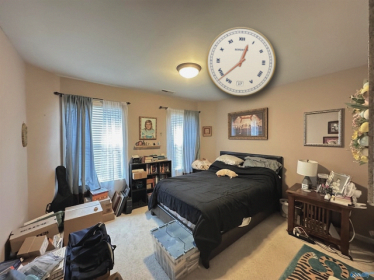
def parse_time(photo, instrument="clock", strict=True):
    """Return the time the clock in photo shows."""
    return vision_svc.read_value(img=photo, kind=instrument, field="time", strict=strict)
12:38
